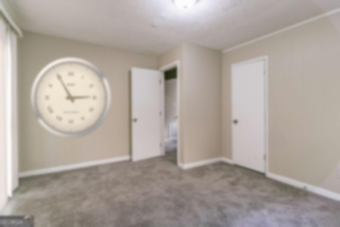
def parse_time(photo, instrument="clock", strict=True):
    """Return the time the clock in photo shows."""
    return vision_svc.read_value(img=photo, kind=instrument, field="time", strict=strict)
2:55
